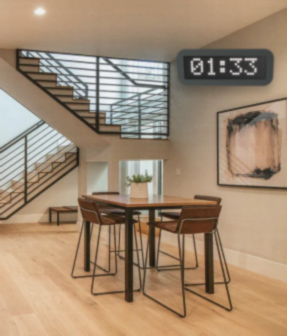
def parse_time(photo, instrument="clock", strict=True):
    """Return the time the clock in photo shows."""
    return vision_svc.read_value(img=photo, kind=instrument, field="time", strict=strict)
1:33
